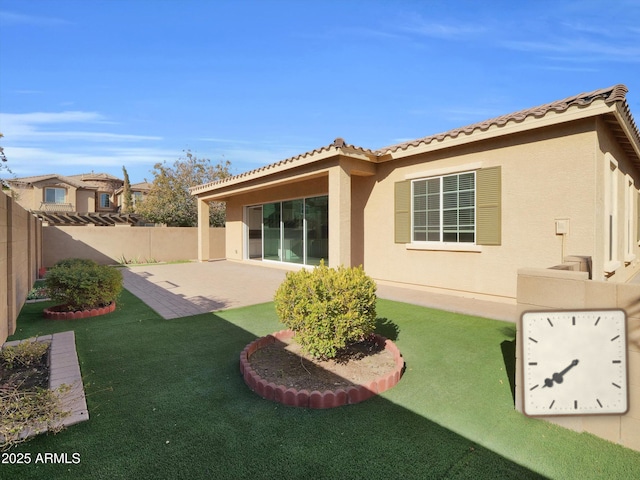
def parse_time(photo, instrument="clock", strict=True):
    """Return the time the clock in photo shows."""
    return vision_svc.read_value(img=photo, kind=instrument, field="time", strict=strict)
7:39
